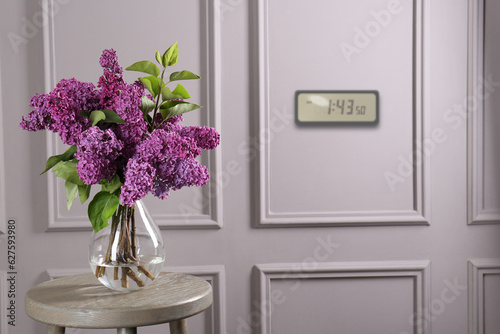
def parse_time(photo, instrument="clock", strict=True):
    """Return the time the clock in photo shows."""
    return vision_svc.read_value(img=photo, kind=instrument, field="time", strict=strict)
1:43
